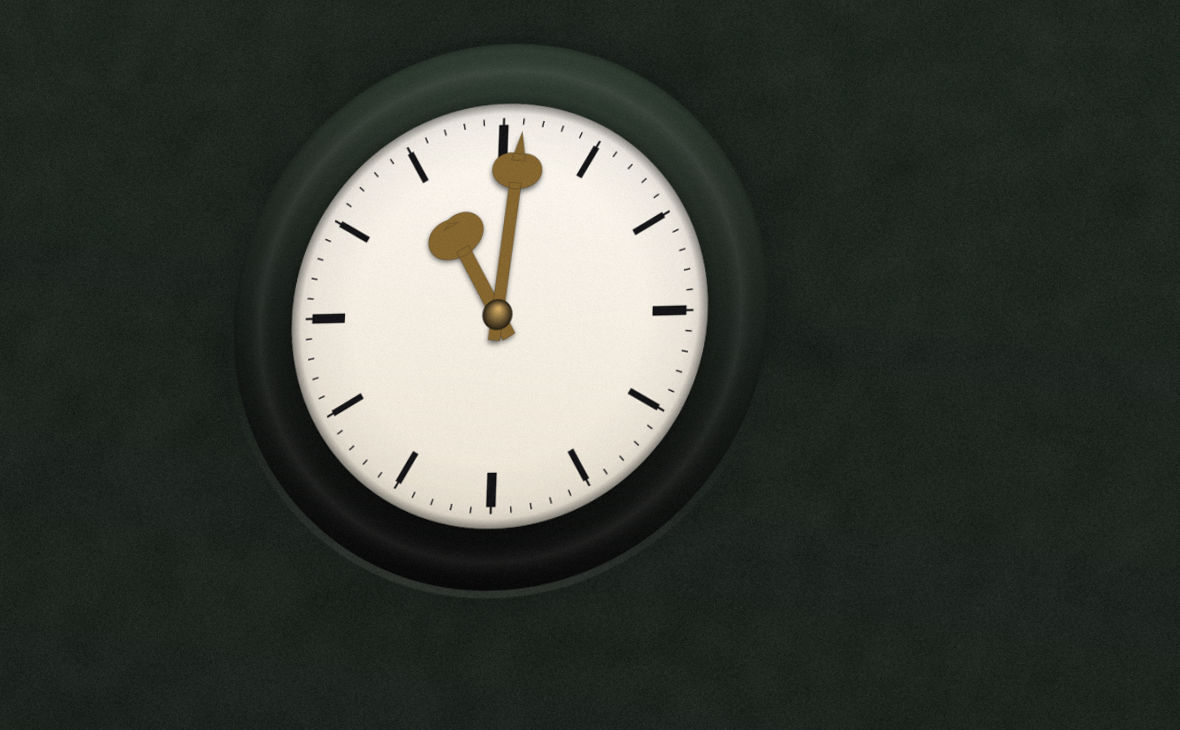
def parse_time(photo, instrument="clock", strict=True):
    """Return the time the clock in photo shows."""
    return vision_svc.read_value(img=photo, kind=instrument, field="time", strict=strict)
11:01
